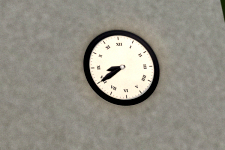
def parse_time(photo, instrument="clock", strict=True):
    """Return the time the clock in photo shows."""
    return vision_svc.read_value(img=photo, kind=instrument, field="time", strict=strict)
8:40
